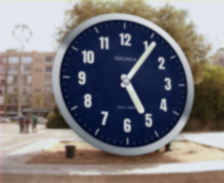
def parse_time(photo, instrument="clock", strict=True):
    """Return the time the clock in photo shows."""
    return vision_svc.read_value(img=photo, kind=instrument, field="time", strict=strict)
5:06
